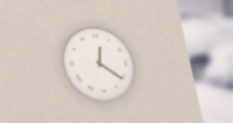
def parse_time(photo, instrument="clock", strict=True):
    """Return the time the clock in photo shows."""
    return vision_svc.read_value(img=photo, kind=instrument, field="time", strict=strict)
12:21
